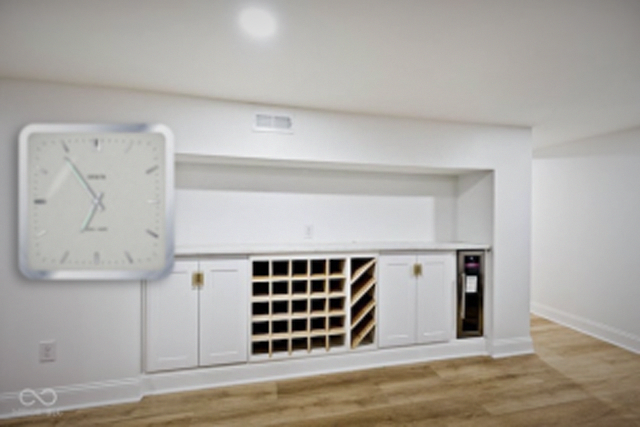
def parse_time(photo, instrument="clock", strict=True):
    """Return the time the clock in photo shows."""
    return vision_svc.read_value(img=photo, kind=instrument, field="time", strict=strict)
6:54
